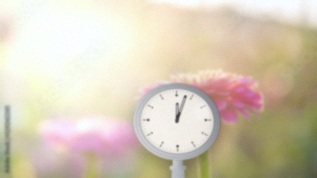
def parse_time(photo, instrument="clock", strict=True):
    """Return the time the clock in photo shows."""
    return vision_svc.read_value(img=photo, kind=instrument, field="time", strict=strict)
12:03
